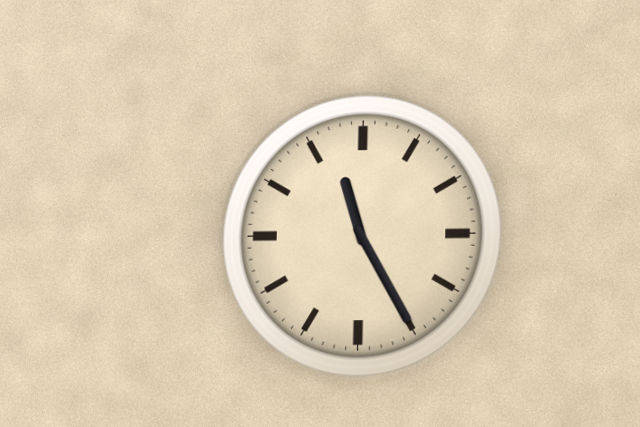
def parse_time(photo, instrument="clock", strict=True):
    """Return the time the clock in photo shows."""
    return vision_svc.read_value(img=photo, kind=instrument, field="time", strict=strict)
11:25
